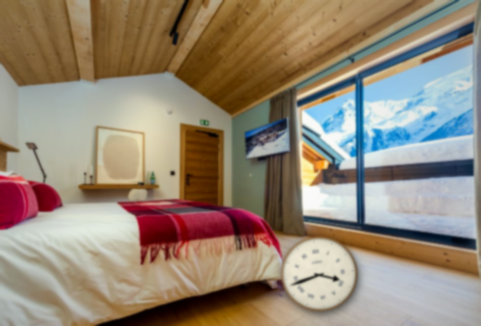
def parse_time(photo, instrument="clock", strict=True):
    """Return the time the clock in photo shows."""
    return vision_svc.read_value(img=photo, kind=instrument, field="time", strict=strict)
3:43
